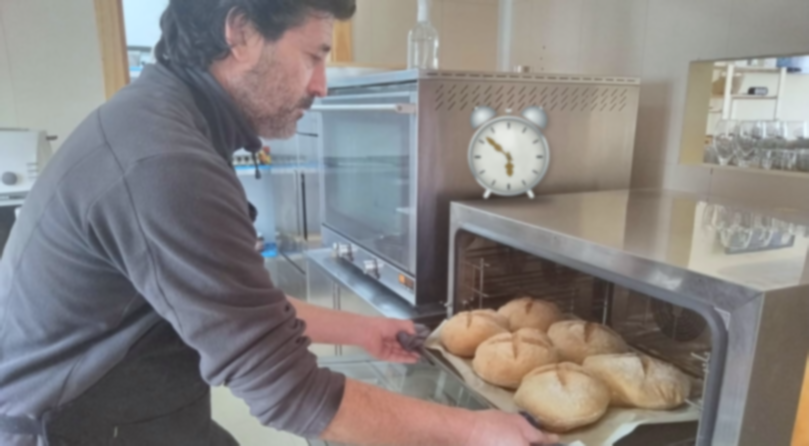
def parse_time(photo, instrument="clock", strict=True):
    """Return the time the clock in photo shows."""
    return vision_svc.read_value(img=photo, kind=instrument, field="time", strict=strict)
5:52
